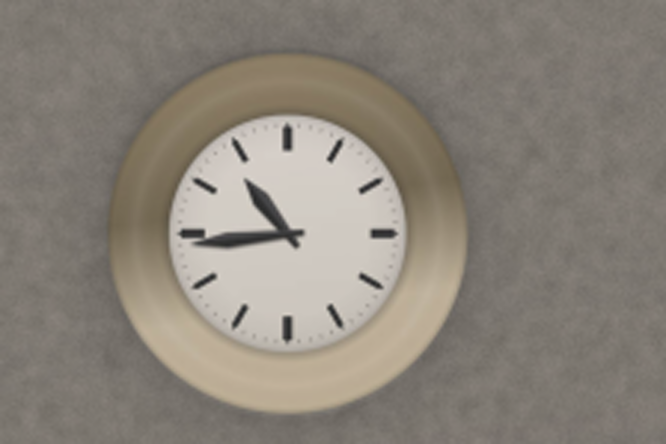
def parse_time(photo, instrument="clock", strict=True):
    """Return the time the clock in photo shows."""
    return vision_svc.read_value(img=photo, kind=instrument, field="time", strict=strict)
10:44
